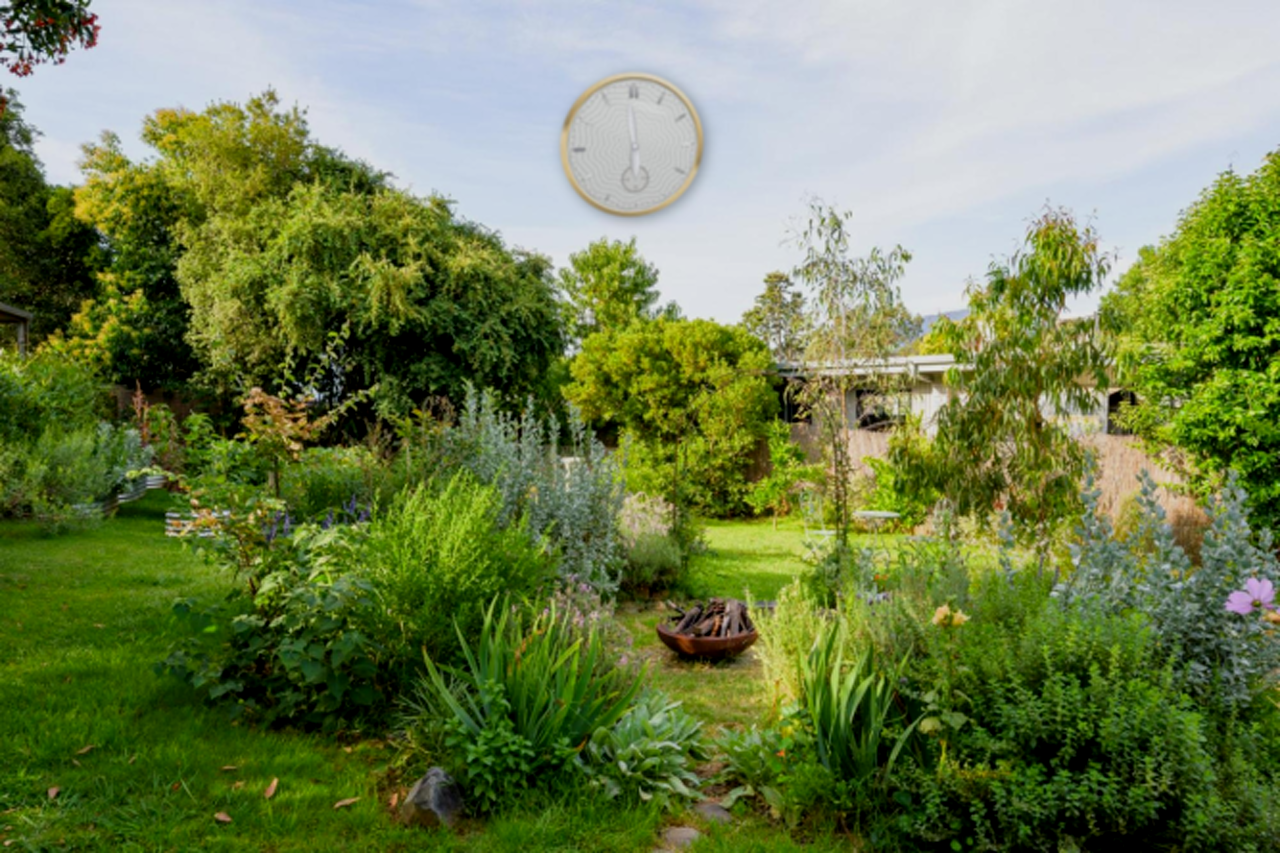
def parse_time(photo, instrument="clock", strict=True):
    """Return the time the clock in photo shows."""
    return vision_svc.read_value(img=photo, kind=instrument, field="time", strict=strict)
5:59
